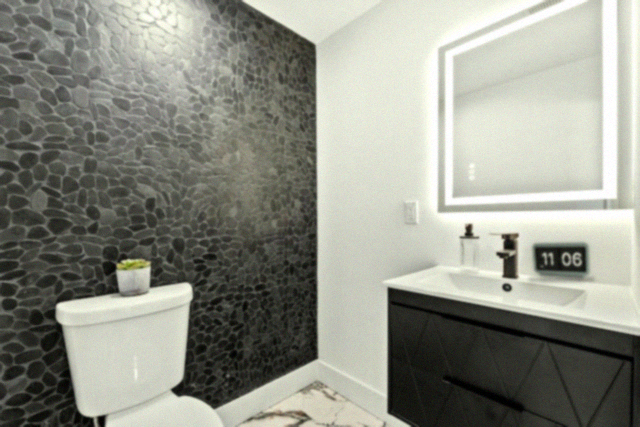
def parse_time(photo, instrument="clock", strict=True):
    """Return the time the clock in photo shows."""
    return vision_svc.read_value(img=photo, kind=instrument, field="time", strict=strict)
11:06
